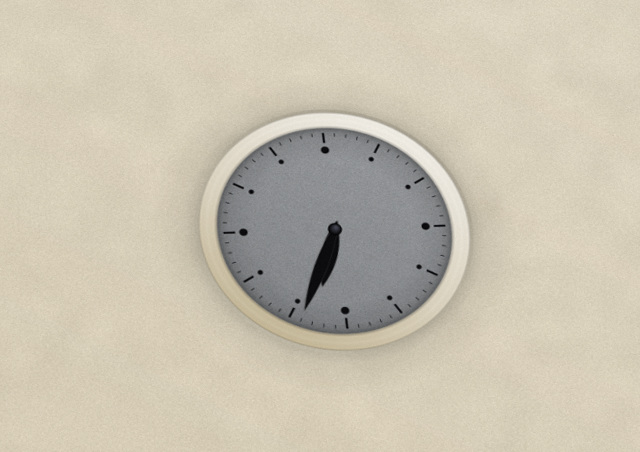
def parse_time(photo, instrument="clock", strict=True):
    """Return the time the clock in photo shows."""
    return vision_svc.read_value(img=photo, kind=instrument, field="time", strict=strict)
6:34
